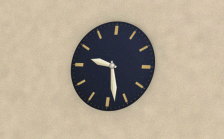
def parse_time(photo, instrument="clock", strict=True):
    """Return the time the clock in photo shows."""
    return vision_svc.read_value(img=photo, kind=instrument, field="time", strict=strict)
9:28
